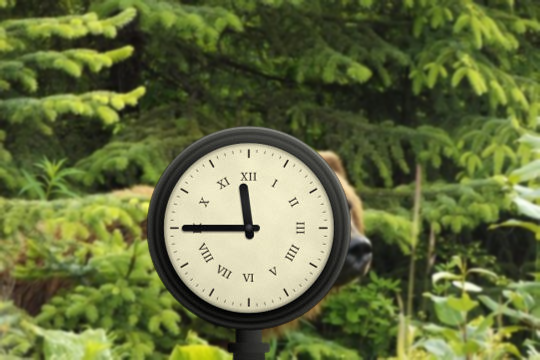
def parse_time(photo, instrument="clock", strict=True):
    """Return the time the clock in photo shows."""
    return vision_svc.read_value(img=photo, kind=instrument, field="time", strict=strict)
11:45
